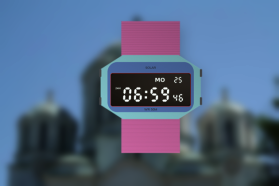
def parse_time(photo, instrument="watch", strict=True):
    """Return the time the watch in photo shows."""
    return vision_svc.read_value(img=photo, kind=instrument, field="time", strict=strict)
6:59:46
